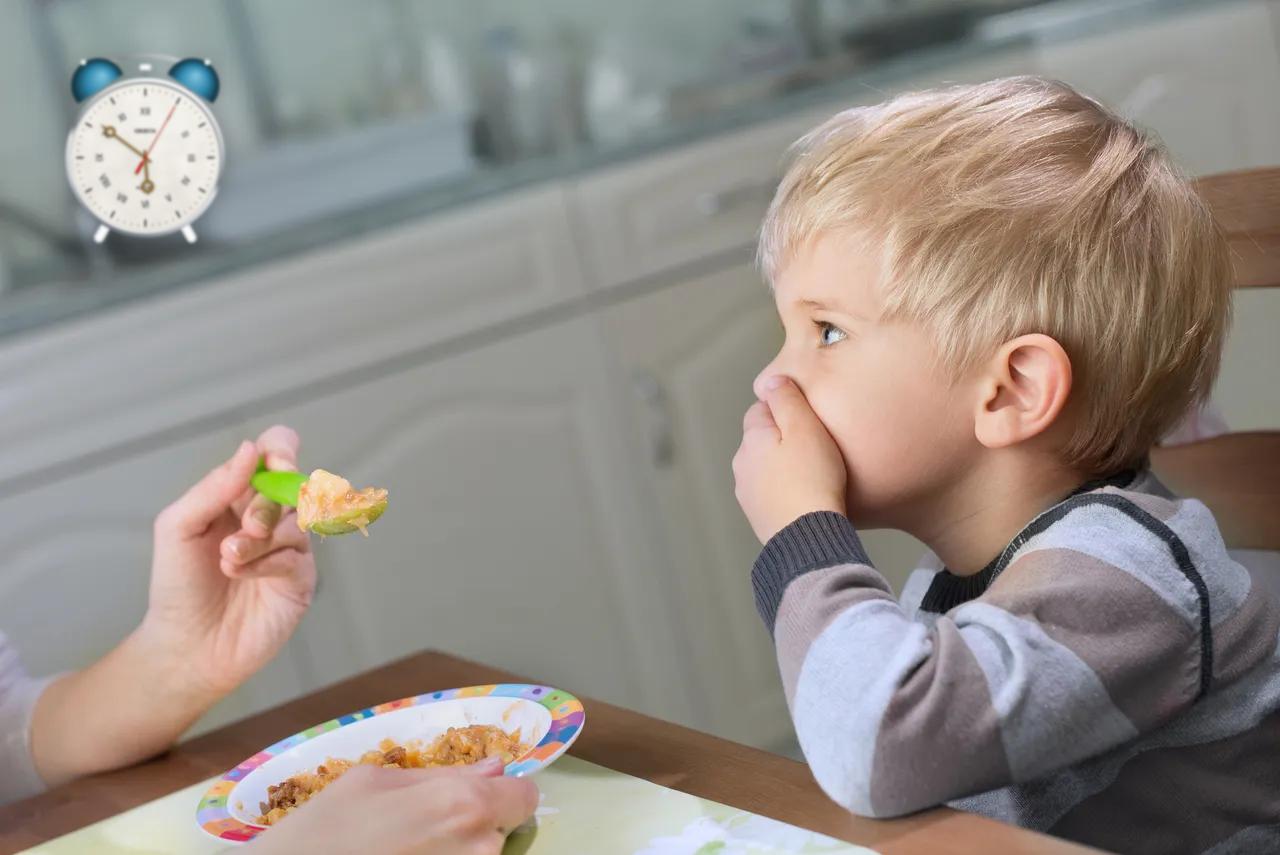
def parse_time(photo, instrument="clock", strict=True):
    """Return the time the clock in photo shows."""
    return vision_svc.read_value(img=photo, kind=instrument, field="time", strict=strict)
5:51:05
